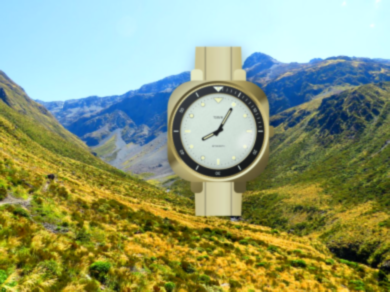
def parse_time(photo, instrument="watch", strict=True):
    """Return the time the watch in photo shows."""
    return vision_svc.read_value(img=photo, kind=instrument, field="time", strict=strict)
8:05
